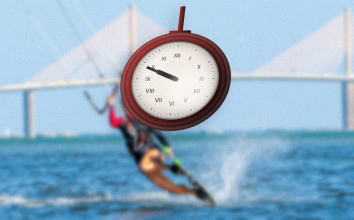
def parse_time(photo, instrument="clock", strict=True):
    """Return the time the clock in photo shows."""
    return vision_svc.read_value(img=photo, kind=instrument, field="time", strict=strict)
9:49
